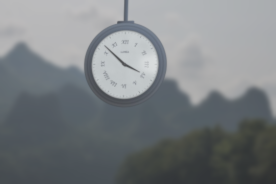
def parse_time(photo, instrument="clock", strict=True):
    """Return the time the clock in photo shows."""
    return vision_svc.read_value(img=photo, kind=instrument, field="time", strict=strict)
3:52
